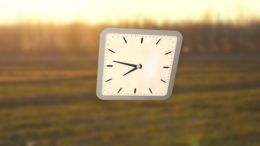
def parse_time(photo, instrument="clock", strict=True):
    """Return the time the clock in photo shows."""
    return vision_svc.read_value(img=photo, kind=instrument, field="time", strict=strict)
7:47
